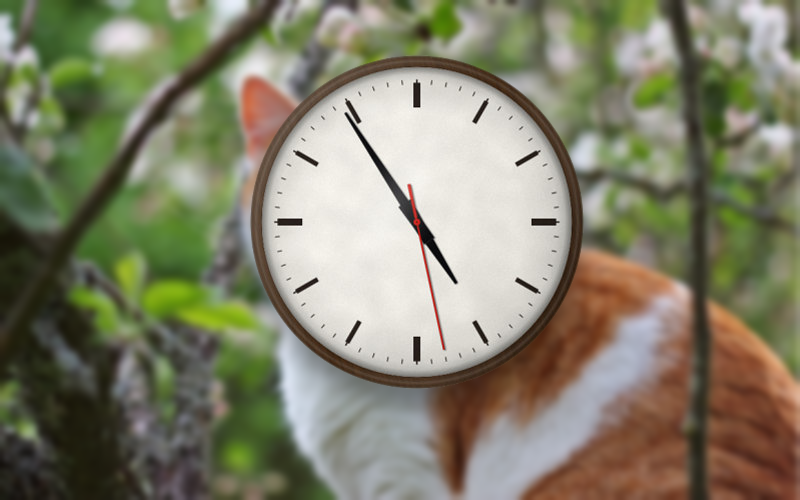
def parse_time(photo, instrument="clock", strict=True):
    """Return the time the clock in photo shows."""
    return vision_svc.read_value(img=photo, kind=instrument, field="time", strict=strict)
4:54:28
